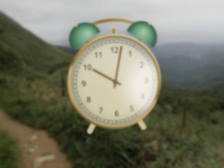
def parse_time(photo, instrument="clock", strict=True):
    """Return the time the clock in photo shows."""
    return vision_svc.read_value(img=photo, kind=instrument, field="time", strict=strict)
10:02
